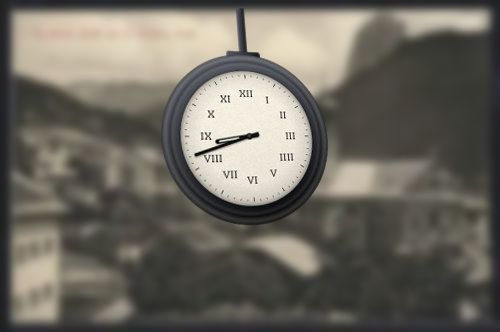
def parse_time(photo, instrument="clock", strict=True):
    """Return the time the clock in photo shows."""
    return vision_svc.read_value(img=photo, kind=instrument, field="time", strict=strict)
8:42
